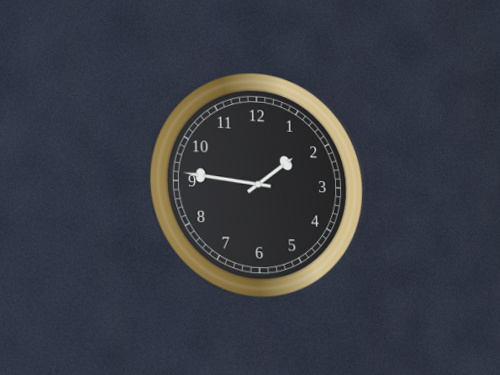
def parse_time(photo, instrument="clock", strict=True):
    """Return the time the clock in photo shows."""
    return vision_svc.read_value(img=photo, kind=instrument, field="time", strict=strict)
1:46
